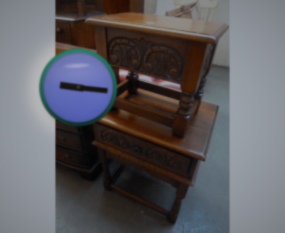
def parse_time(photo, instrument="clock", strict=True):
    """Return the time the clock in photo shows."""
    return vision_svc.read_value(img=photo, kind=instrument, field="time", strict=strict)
9:16
